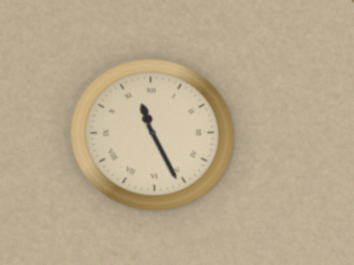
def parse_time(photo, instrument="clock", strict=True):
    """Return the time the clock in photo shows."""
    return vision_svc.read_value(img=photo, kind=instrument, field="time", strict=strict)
11:26
